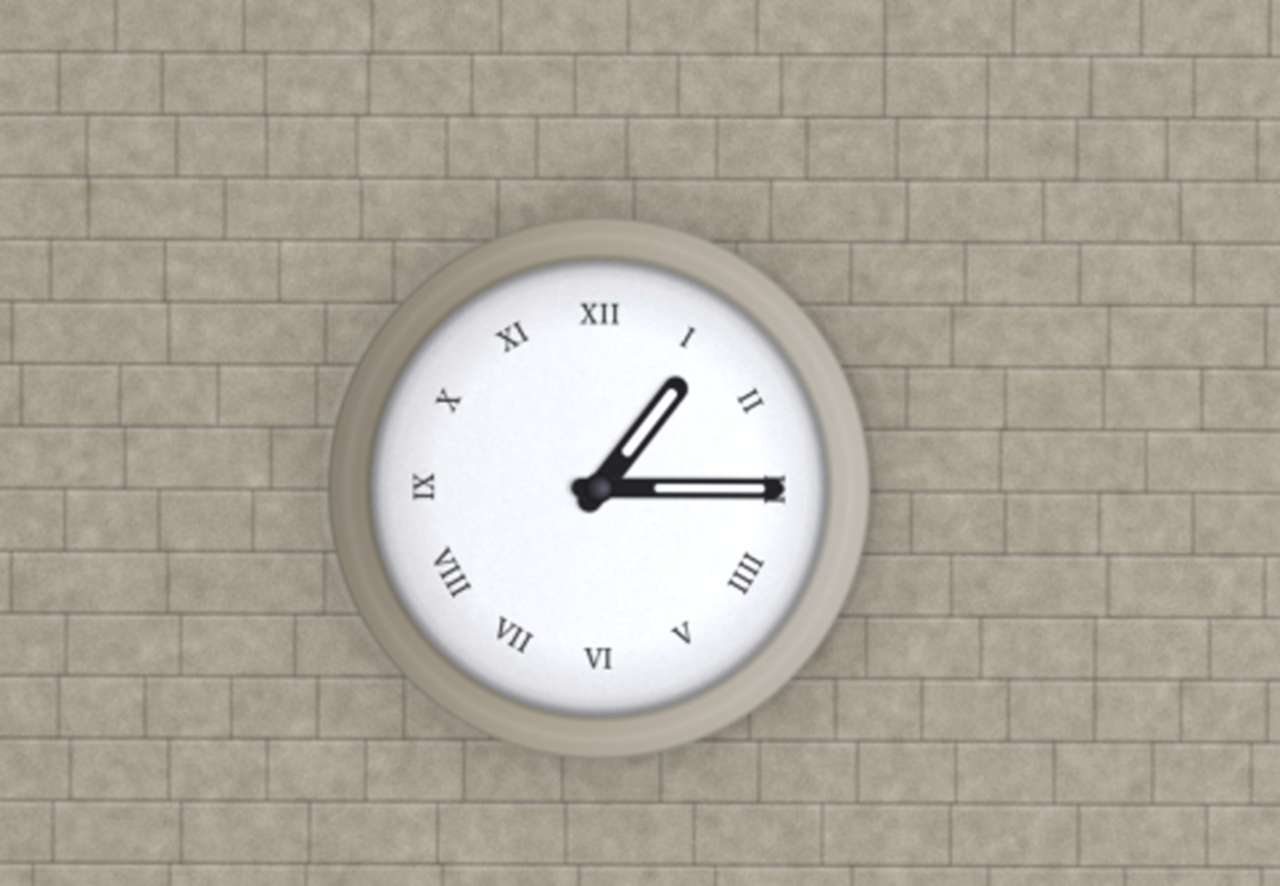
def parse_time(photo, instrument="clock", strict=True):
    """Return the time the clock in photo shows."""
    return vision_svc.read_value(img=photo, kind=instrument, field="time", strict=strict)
1:15
